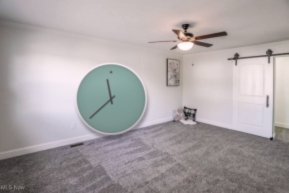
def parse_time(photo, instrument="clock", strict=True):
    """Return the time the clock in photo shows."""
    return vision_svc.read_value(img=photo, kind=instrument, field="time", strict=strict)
11:38
